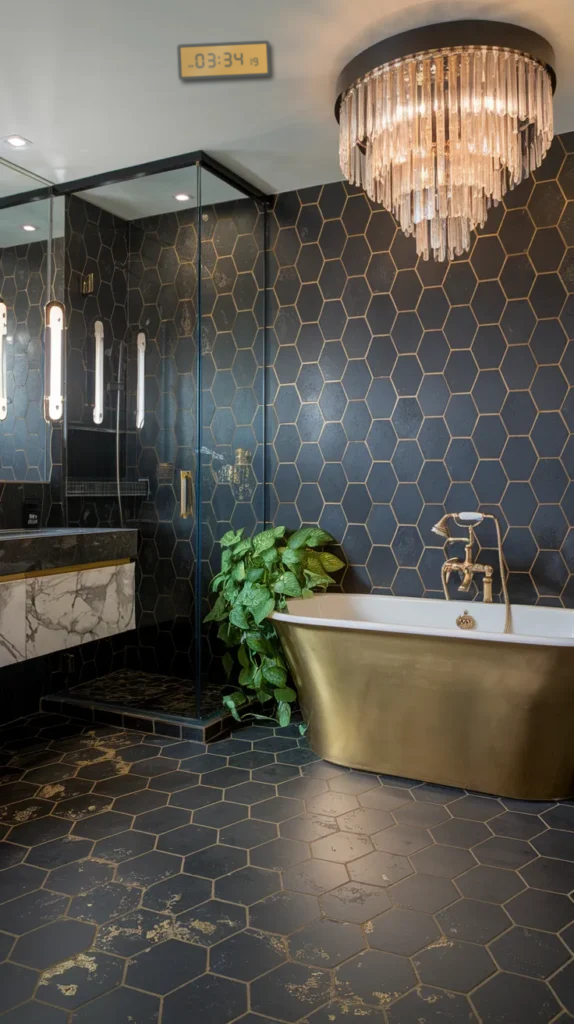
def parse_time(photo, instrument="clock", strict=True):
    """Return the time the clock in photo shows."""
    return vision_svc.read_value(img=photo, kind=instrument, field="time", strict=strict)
3:34
